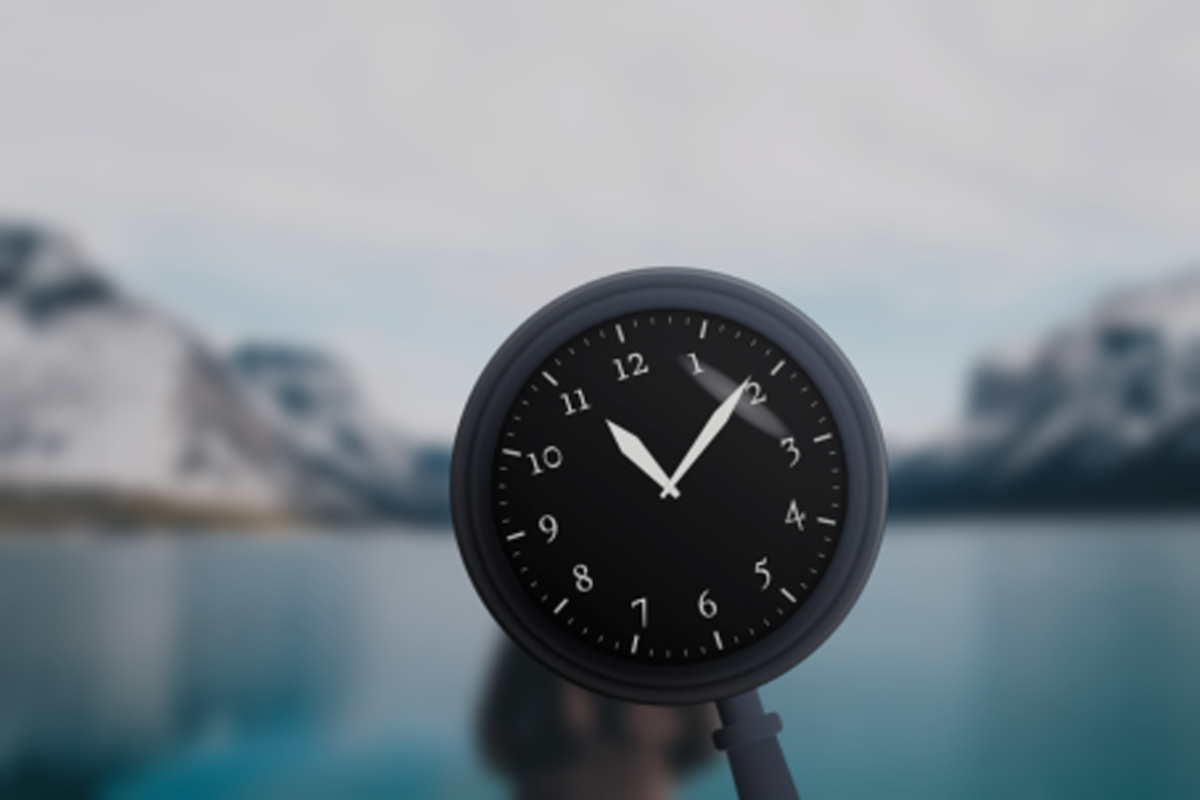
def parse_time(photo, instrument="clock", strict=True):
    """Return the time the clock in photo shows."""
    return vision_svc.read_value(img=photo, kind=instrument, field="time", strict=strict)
11:09
